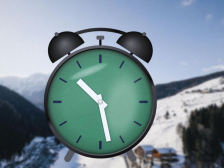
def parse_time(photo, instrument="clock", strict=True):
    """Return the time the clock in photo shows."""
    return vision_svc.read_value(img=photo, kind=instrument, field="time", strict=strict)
10:28
